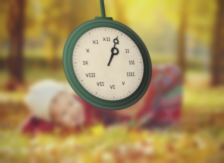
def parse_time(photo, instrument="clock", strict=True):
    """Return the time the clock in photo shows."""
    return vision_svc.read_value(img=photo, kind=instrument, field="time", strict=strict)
1:04
